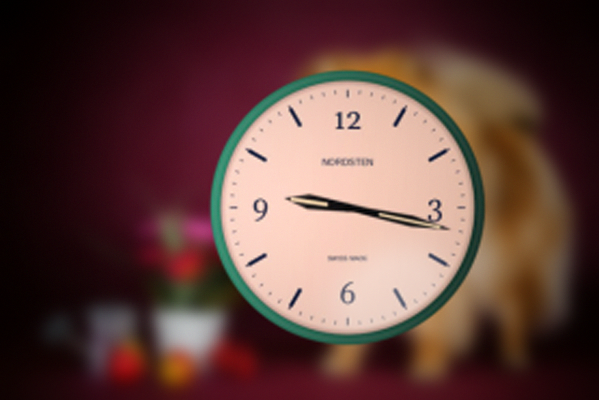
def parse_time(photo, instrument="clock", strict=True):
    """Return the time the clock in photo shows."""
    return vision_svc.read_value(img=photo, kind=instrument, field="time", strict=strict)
9:17
